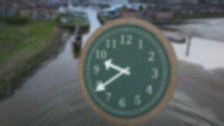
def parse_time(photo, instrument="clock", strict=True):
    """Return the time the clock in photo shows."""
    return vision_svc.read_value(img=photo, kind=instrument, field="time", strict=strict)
9:39
